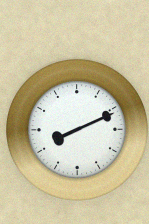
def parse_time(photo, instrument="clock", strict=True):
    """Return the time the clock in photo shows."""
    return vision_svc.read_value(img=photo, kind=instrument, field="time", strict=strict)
8:11
